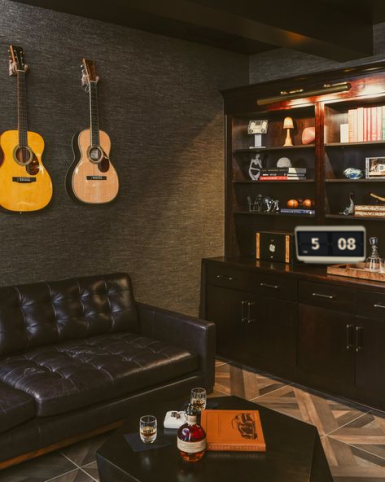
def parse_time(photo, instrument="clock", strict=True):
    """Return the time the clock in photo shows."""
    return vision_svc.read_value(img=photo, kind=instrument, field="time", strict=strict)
5:08
